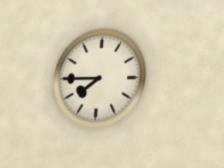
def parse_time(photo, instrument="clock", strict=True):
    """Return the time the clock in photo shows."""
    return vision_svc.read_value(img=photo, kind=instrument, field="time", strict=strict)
7:45
